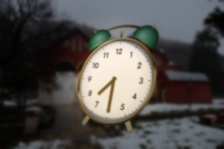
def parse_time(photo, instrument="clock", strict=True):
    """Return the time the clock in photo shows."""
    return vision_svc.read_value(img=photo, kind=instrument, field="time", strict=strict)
7:30
